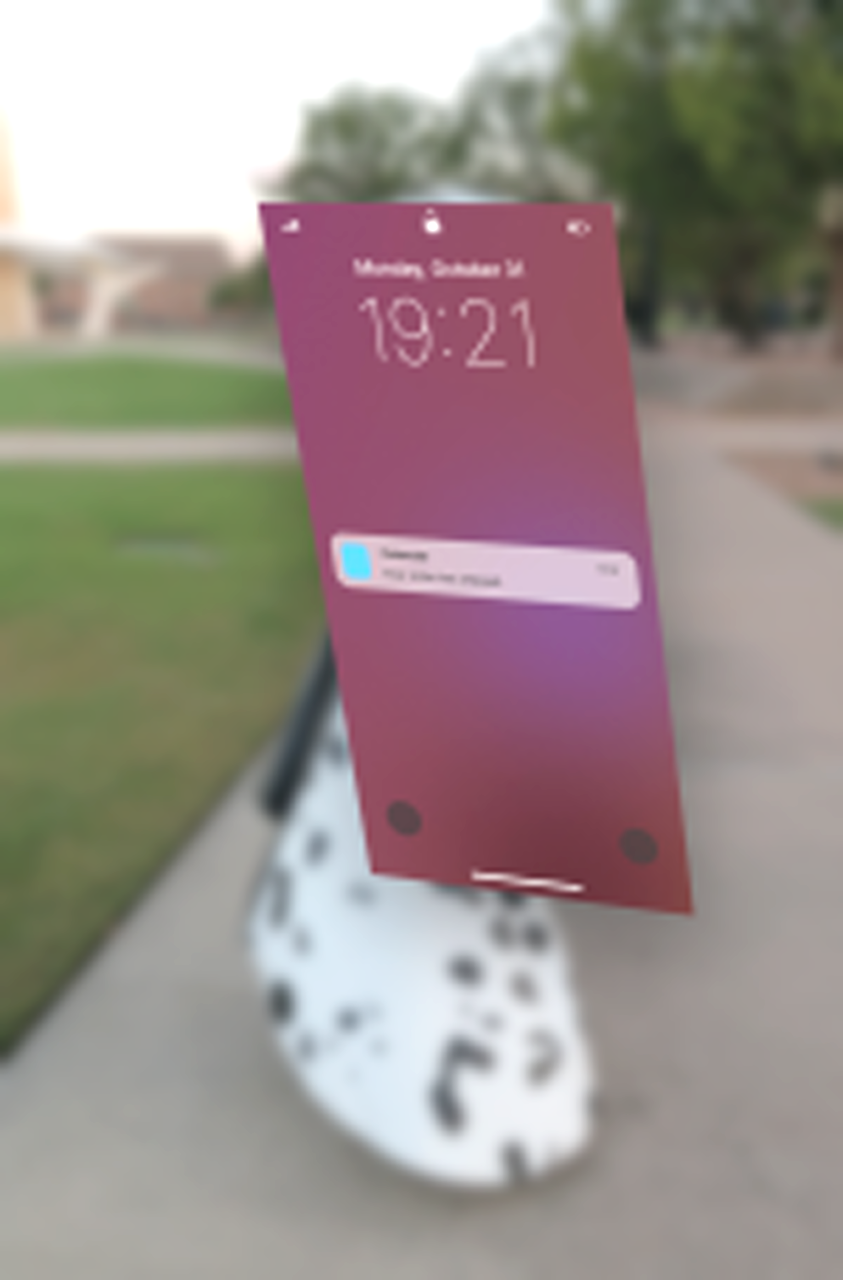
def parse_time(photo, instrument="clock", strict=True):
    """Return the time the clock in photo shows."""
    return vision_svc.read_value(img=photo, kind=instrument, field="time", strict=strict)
19:21
